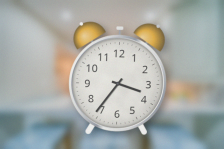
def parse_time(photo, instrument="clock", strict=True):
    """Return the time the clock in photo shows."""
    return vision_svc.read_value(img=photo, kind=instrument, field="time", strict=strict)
3:36
